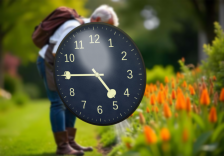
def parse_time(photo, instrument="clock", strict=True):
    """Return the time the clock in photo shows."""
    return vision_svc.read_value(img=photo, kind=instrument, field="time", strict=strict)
4:45
